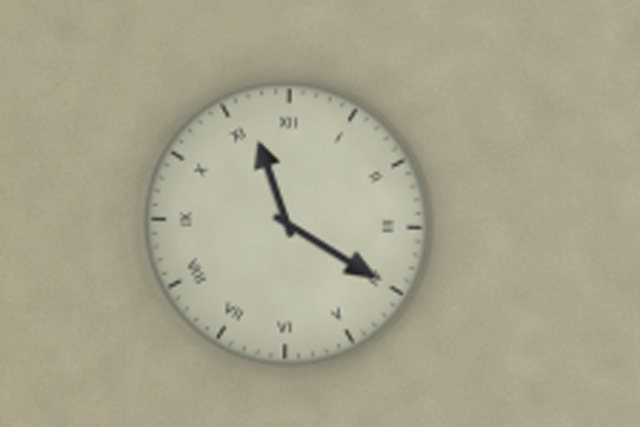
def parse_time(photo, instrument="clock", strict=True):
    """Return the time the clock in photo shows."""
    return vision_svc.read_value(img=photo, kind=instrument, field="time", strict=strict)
11:20
